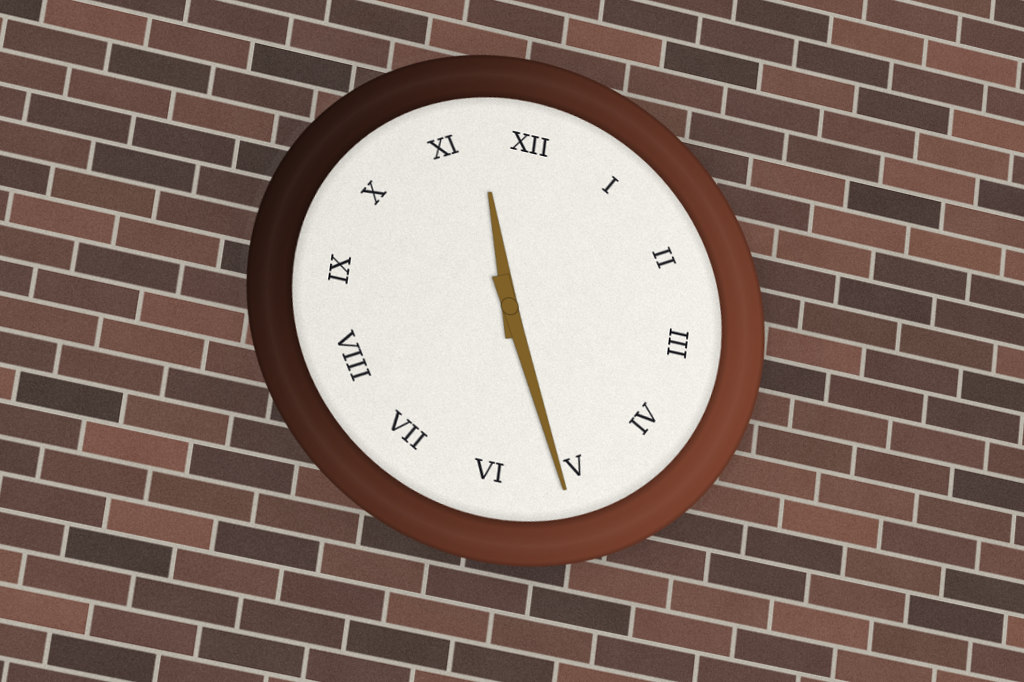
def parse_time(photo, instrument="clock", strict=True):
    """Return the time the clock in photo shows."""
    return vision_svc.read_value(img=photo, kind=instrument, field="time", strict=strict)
11:26
